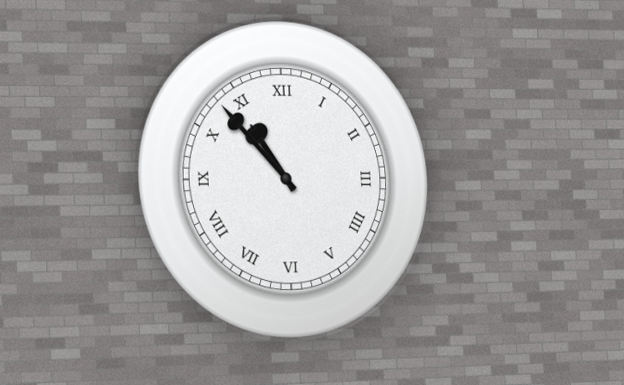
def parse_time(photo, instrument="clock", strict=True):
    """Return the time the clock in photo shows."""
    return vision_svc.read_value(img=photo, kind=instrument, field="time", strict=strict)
10:53
